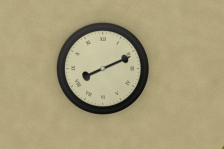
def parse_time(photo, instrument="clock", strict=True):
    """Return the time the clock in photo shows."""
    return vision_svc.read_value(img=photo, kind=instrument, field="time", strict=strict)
8:11
